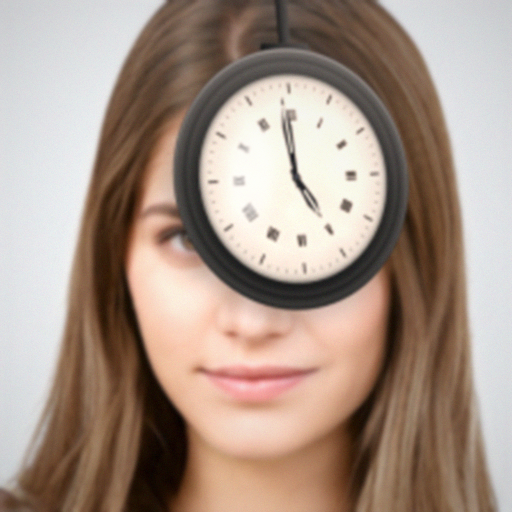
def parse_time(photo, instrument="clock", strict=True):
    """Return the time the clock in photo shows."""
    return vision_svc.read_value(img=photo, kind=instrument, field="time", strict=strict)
4:59
